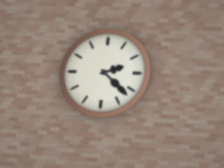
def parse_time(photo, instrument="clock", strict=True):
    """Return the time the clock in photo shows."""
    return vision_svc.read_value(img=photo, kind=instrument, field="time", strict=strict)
2:22
